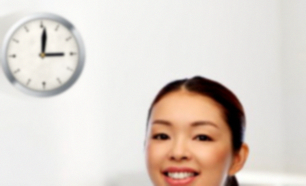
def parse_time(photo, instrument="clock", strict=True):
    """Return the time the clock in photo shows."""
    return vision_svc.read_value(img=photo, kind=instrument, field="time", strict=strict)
3:01
